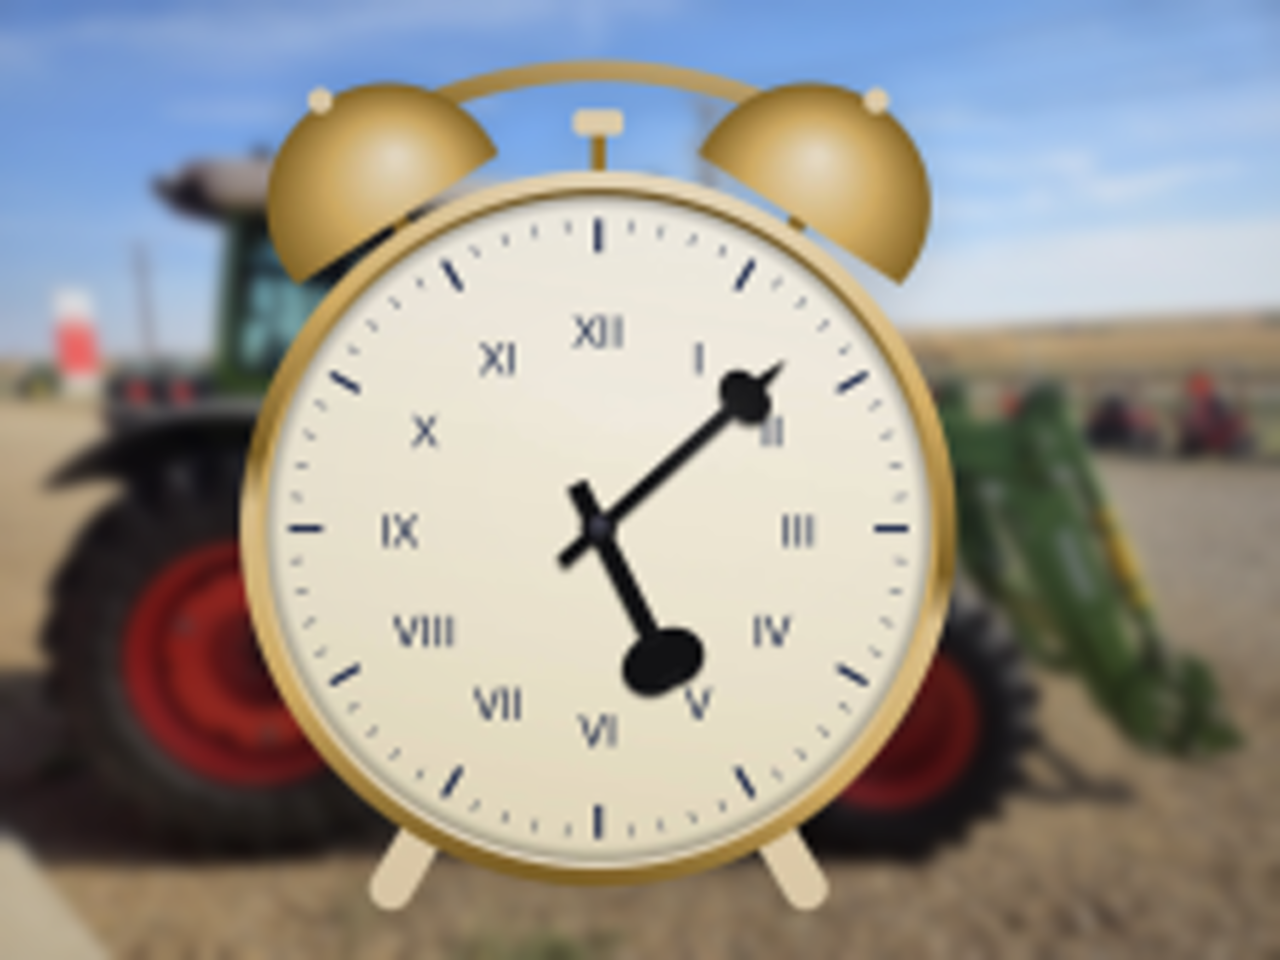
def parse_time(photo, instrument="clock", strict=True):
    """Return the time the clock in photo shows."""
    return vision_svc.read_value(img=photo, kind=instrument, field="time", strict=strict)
5:08
